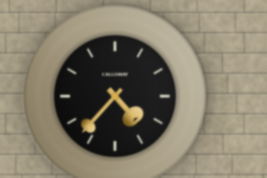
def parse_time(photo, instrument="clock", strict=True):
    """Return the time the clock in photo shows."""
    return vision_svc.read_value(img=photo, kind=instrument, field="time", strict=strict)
4:37
